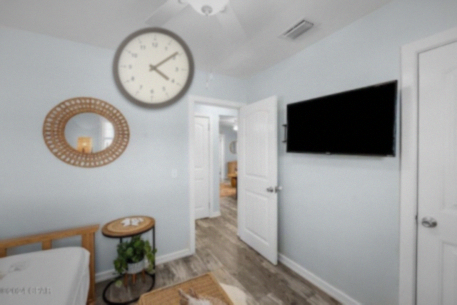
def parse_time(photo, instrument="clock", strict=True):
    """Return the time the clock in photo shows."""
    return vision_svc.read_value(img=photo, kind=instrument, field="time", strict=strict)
4:09
